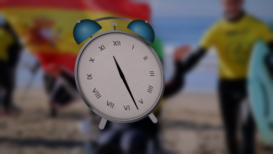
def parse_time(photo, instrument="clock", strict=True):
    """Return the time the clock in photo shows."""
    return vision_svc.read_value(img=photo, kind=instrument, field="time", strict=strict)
11:27
